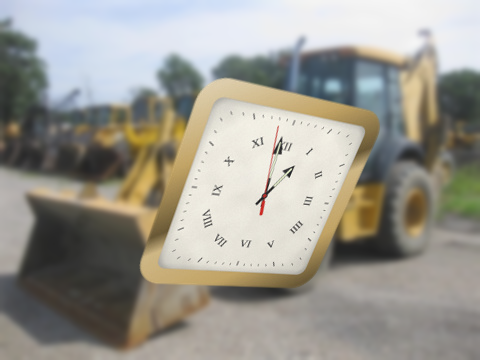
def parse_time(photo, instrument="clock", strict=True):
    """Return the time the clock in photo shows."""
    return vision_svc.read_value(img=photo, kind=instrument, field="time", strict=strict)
12:58:58
